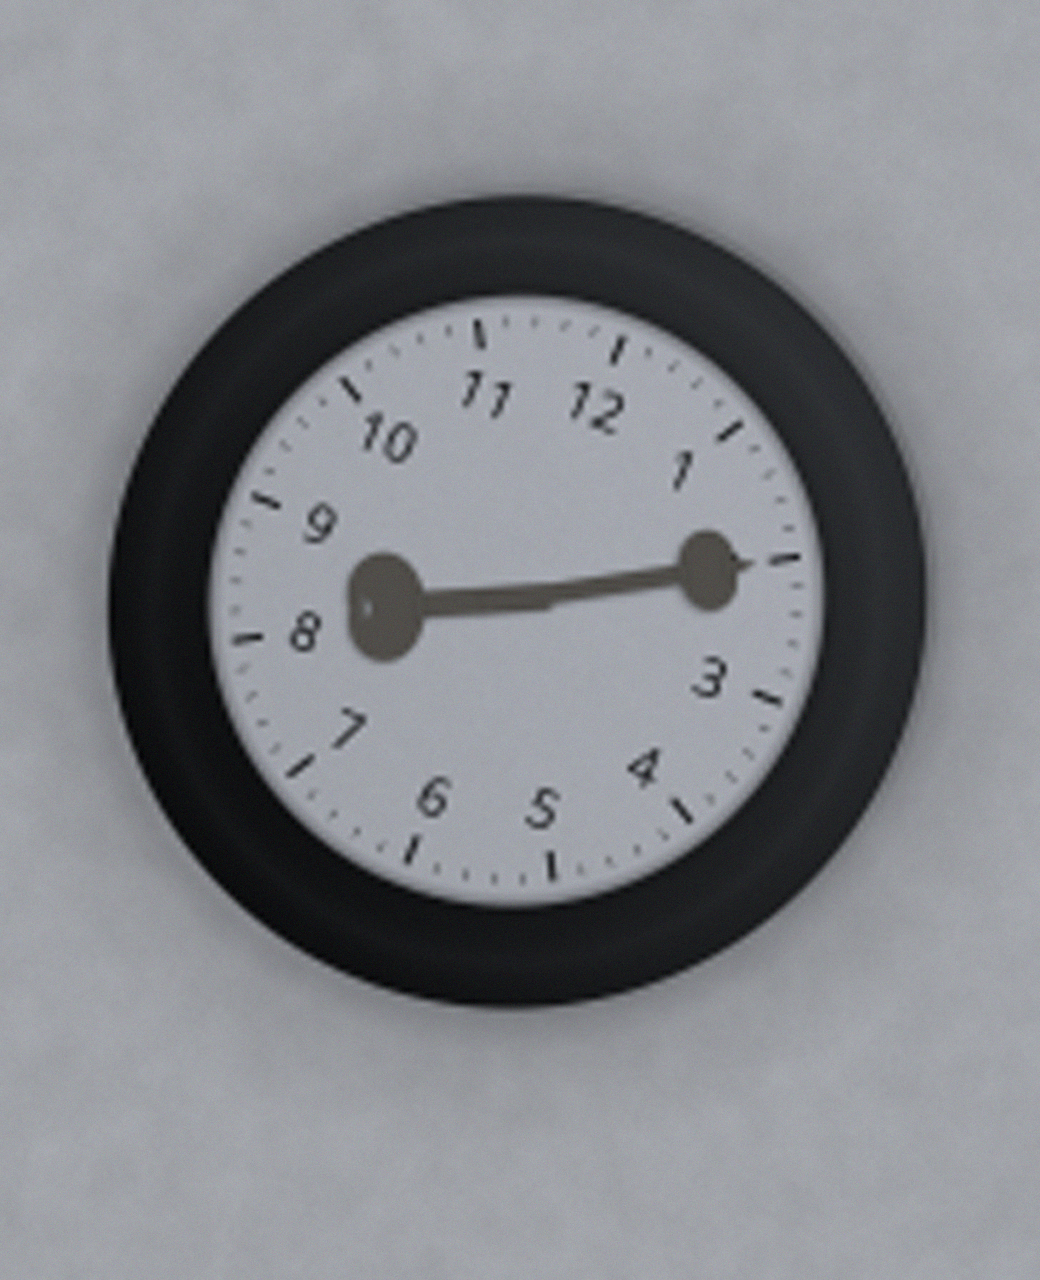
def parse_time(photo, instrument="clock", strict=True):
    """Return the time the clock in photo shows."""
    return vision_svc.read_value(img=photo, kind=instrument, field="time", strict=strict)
8:10
